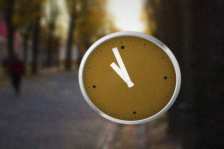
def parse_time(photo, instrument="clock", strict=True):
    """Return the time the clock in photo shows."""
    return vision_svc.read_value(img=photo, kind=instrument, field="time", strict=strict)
10:58
